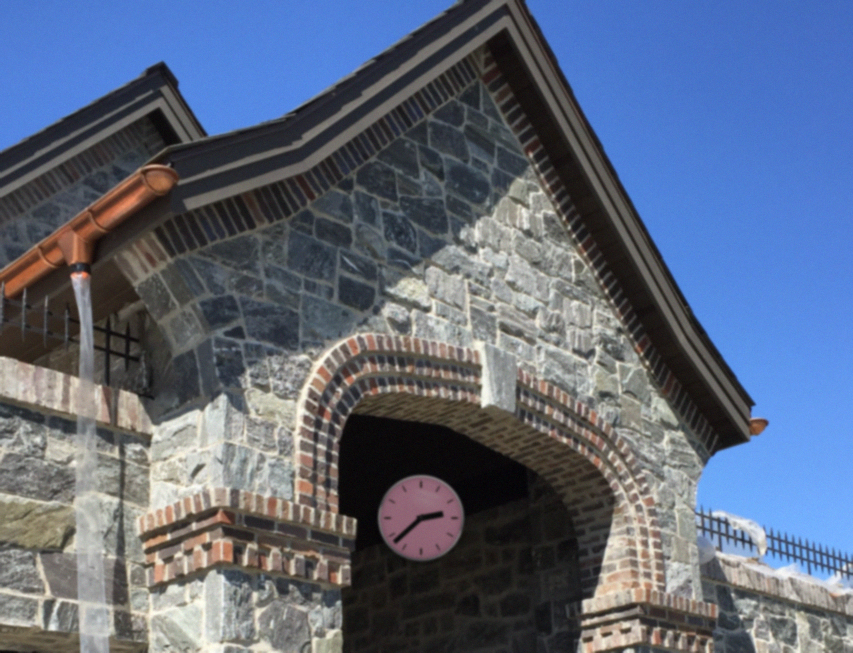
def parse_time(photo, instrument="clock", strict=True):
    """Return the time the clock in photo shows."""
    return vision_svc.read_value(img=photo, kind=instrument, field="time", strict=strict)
2:38
